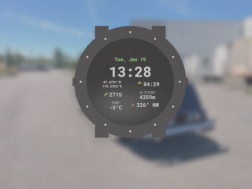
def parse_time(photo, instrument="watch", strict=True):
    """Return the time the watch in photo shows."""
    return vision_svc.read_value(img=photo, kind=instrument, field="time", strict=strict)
13:28
